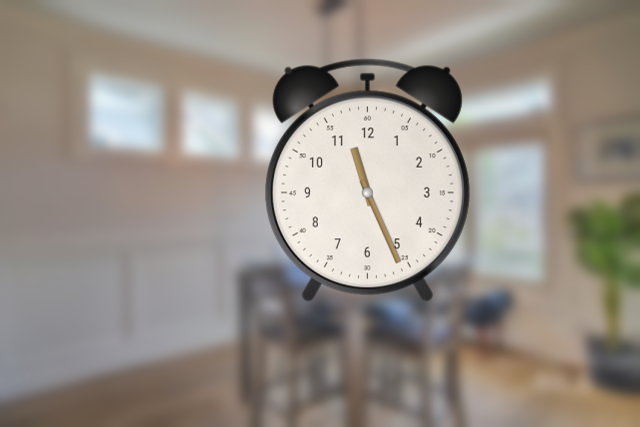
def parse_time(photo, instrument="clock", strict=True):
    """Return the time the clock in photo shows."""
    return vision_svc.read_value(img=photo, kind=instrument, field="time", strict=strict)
11:26
